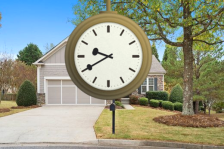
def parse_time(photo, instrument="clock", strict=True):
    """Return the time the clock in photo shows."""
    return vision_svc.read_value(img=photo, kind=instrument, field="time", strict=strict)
9:40
